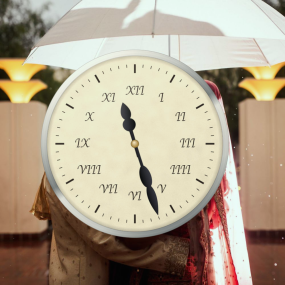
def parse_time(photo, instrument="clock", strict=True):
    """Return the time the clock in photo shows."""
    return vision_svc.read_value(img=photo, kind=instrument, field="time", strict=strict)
11:27
